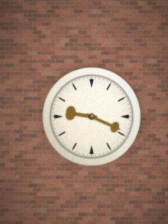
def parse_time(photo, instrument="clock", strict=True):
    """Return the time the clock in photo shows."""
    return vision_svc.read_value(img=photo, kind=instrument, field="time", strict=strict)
9:19
